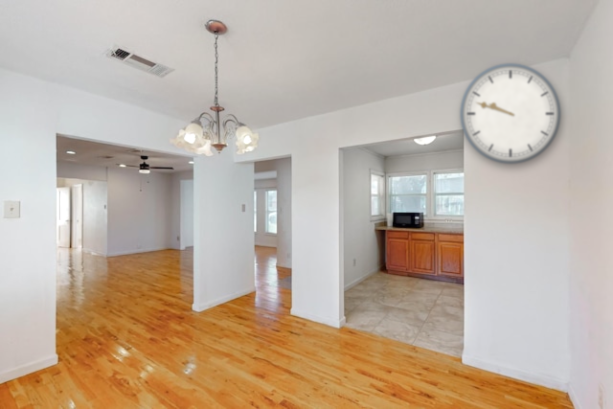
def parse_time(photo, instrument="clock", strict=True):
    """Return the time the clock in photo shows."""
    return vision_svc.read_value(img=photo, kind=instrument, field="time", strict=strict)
9:48
